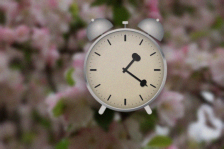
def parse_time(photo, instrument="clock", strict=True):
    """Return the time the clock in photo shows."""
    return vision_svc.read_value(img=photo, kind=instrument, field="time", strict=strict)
1:21
